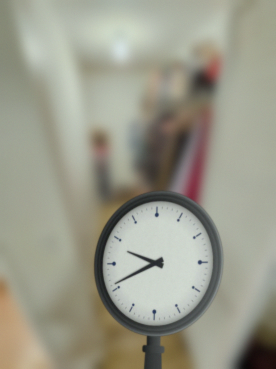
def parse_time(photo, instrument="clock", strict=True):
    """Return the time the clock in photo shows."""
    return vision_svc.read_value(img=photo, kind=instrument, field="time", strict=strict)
9:41
